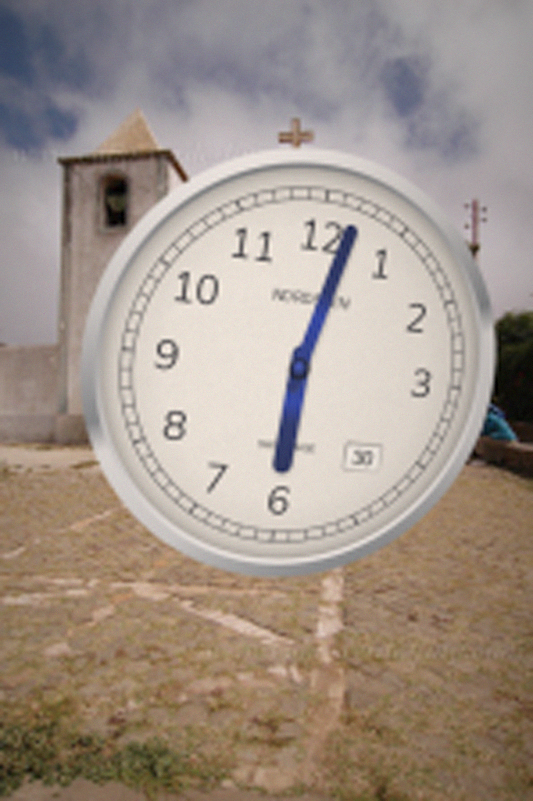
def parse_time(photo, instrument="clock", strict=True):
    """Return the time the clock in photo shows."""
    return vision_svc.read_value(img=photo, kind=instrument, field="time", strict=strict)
6:02
